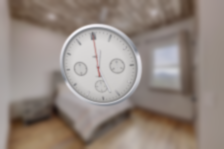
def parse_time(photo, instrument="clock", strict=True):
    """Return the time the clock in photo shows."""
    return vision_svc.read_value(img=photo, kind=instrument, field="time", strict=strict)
12:27
